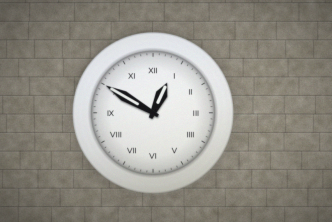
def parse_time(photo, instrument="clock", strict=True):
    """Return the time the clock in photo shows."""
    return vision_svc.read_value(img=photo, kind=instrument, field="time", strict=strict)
12:50
